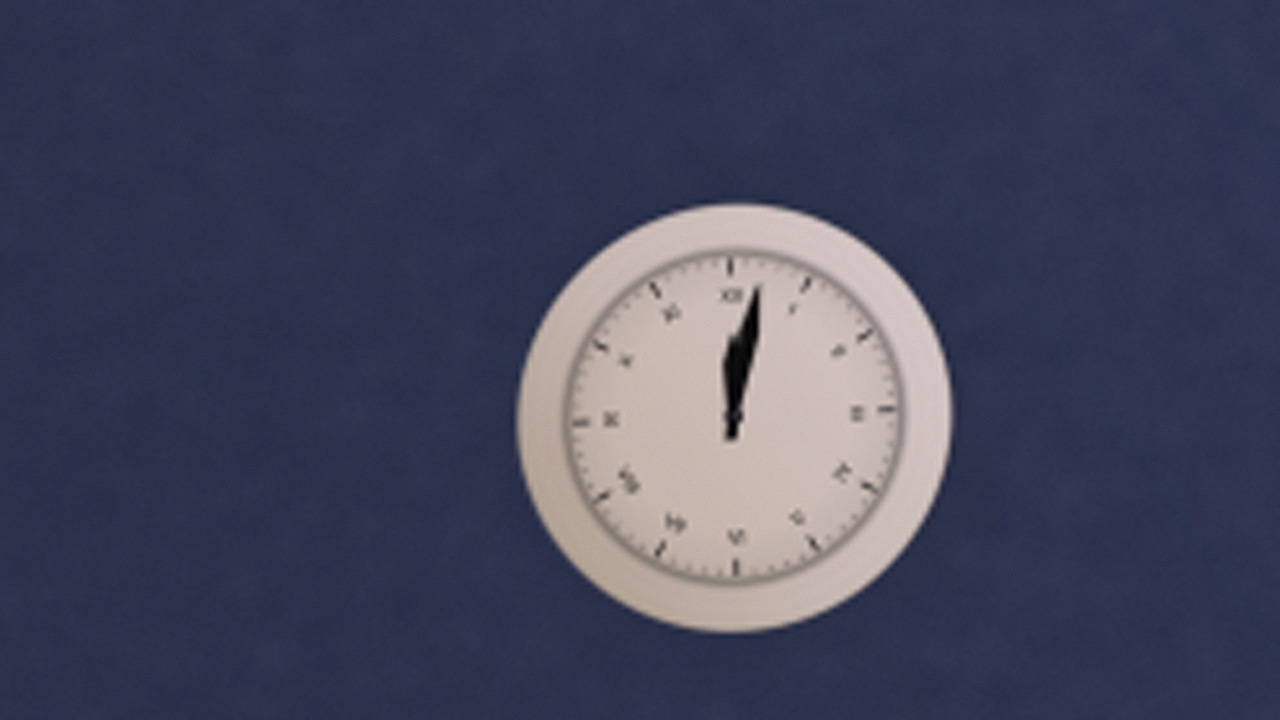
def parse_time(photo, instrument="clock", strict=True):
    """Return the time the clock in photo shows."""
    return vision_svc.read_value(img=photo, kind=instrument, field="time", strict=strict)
12:02
